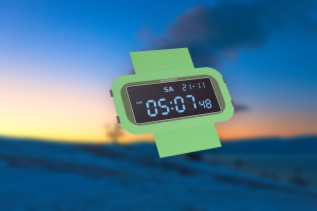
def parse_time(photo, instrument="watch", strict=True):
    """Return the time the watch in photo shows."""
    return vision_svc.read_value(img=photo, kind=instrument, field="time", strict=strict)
5:07:48
